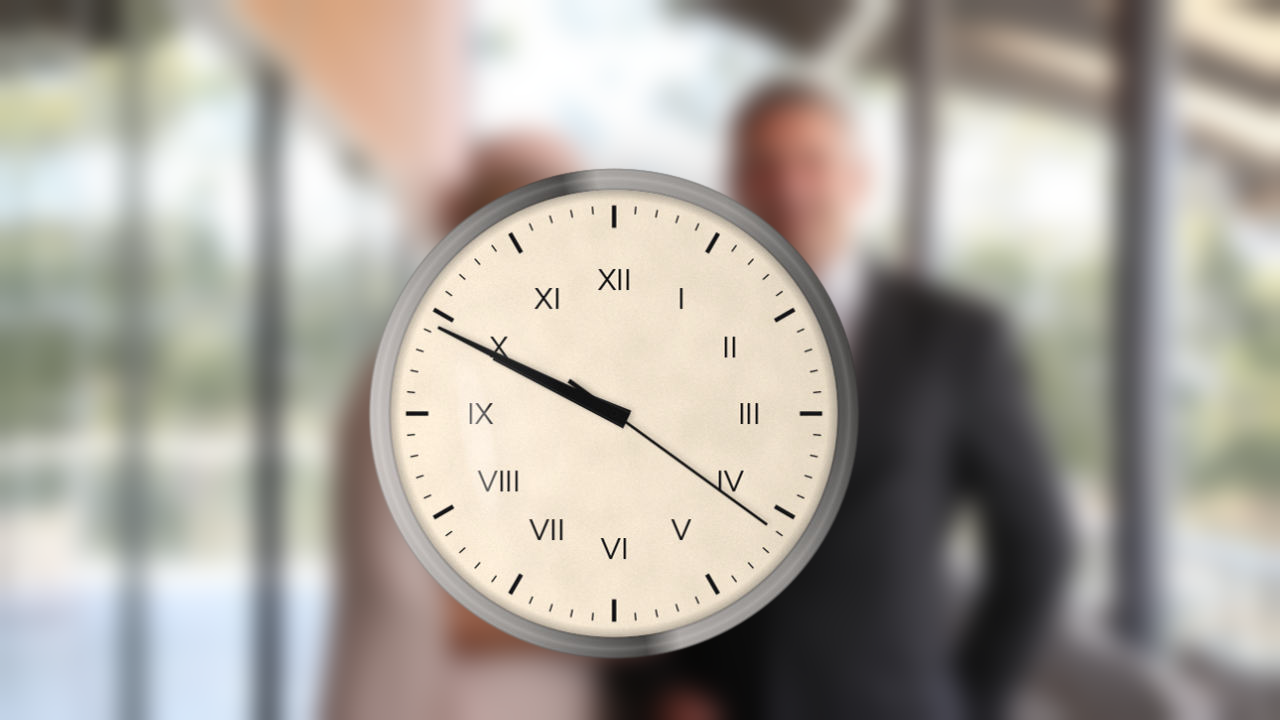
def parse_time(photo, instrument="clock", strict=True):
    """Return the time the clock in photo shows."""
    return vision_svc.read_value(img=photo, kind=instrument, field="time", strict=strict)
9:49:21
